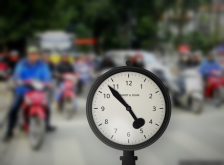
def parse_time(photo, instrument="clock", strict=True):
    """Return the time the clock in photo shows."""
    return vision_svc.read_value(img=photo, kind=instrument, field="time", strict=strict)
4:53
